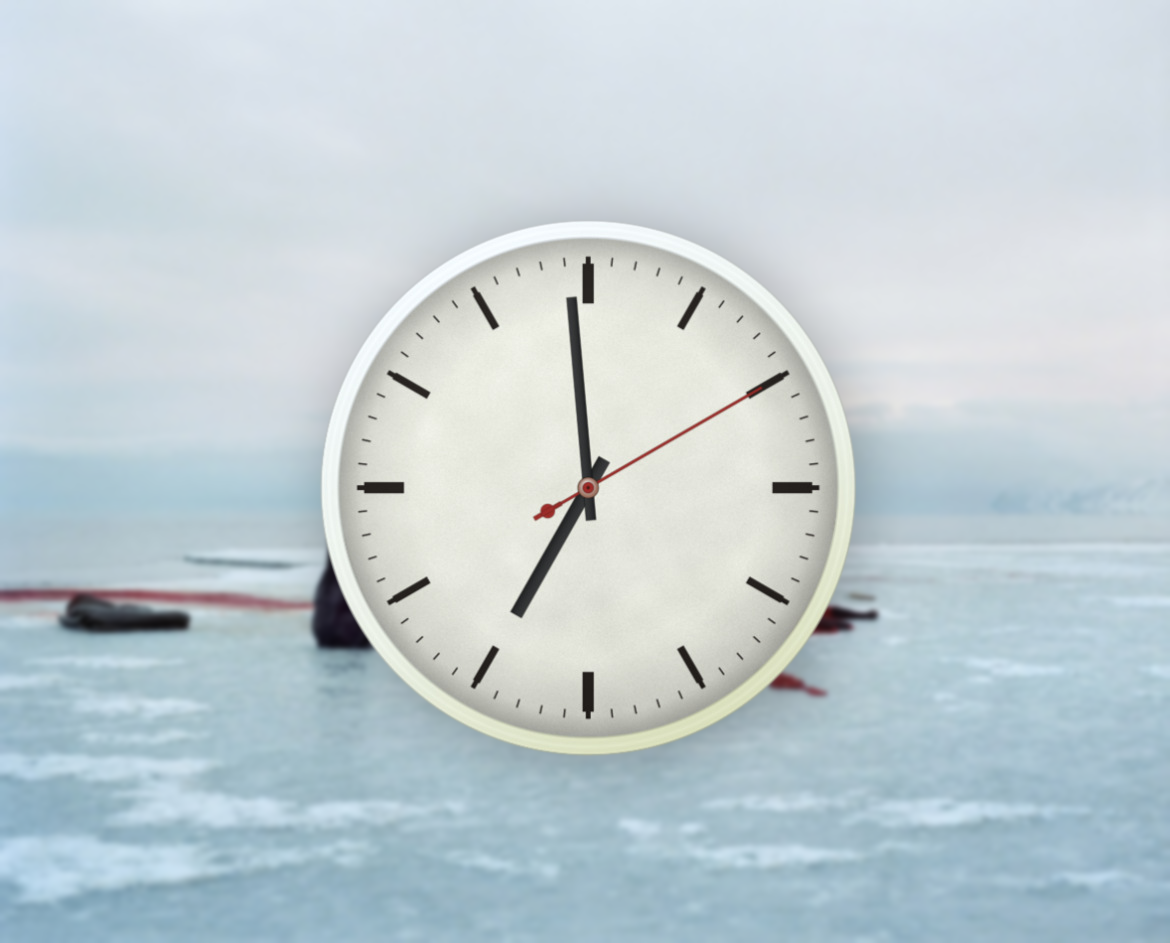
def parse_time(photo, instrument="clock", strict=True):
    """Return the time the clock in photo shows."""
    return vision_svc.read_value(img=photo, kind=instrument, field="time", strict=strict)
6:59:10
